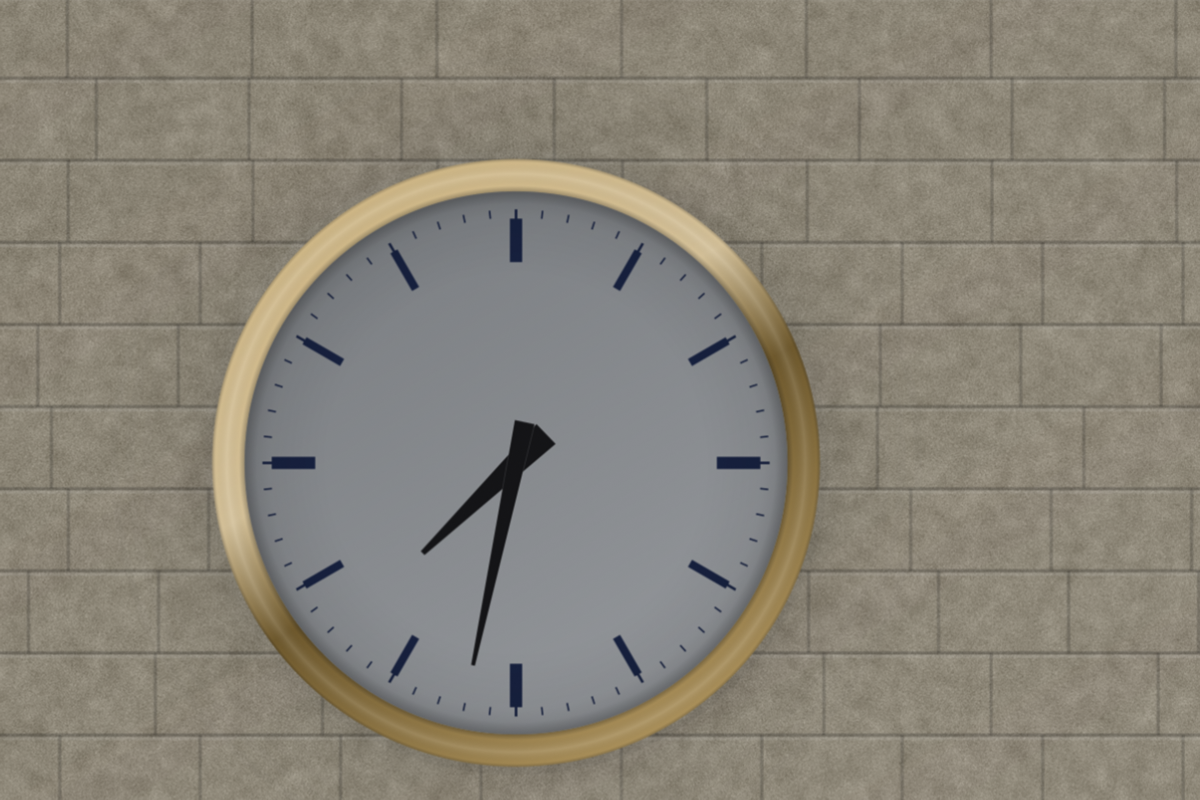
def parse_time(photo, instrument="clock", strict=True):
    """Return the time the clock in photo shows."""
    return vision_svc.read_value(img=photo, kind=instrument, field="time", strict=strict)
7:32
